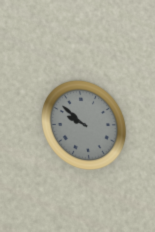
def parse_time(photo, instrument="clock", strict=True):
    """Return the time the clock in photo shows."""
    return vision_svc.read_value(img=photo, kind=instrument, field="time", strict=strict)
9:52
